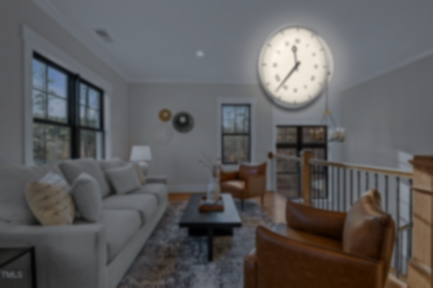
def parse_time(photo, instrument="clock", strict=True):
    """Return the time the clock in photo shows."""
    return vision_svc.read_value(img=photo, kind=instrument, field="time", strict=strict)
11:37
